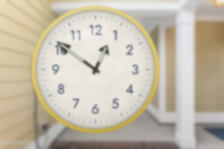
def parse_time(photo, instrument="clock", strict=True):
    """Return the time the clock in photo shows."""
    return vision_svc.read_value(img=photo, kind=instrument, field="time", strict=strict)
12:51
